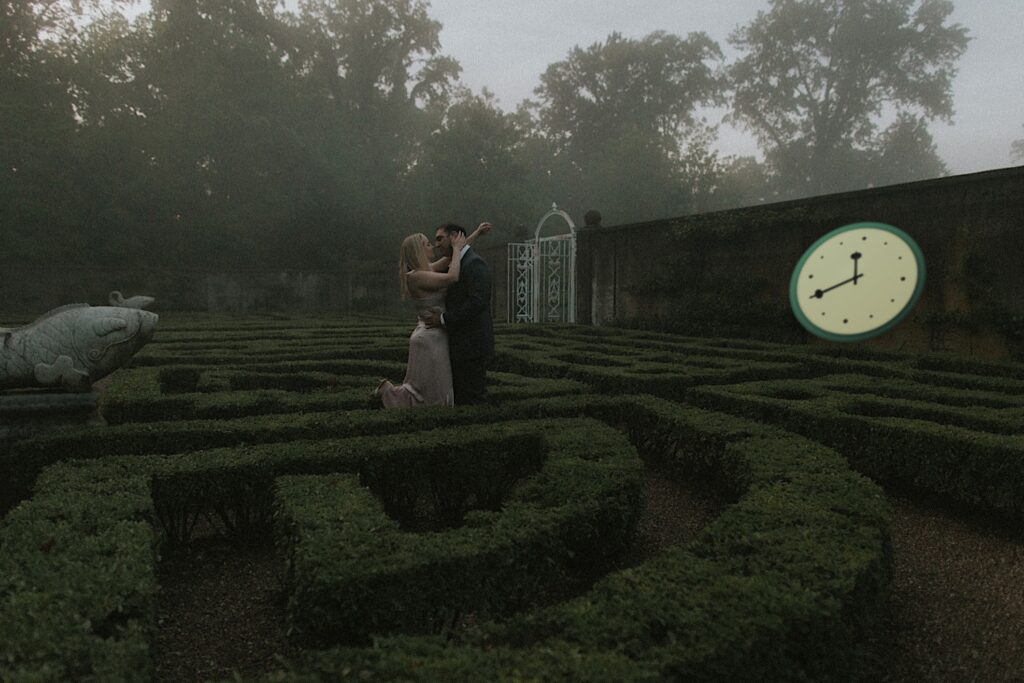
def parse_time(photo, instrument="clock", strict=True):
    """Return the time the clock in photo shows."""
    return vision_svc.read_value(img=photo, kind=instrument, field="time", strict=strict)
11:40
